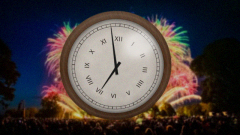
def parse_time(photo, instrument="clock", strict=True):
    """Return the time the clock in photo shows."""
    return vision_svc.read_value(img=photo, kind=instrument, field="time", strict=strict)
6:58
